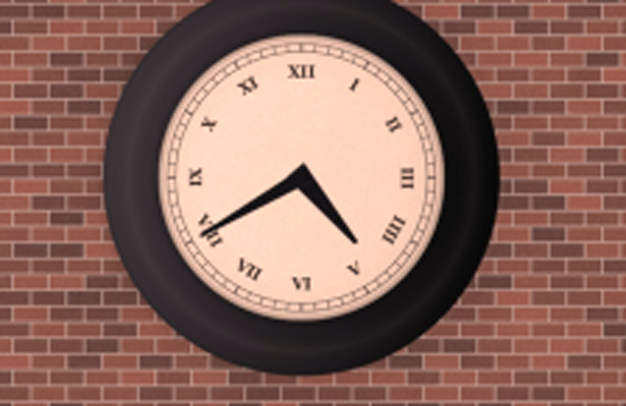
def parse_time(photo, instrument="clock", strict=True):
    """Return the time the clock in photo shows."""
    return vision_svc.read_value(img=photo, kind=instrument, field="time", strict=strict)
4:40
